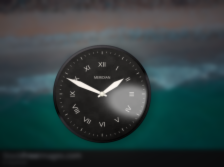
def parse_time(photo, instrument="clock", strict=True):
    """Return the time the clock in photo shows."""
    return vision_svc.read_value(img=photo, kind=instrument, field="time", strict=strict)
1:49
